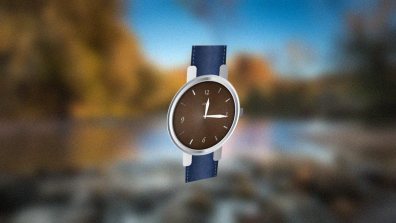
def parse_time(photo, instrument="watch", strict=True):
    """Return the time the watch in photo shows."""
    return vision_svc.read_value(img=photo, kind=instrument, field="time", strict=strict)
12:16
